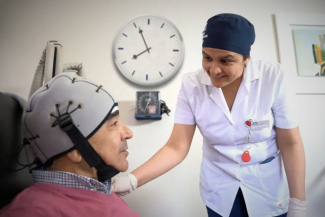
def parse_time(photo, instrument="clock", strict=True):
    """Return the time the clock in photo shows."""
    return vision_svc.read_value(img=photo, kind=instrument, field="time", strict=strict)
7:56
